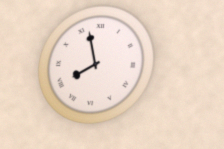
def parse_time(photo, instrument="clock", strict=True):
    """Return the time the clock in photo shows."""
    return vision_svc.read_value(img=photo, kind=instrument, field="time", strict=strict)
7:57
